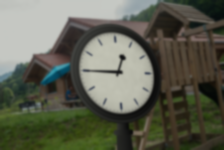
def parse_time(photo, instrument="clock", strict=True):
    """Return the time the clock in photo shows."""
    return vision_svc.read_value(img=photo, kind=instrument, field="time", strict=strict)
12:45
